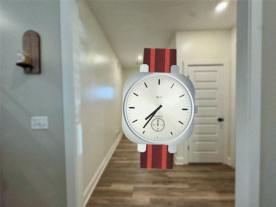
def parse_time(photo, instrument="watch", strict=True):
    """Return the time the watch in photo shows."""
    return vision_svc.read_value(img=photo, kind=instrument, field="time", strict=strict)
7:36
